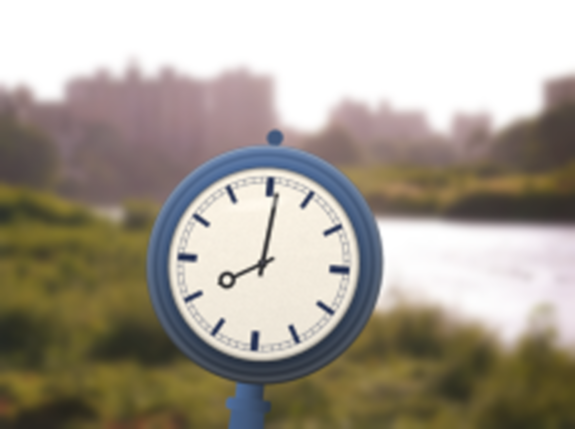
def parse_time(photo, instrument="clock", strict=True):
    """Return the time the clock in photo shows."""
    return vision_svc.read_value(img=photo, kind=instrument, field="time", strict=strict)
8:01
